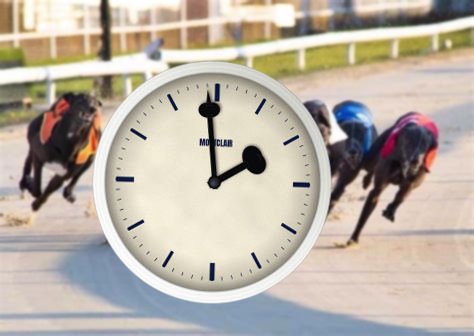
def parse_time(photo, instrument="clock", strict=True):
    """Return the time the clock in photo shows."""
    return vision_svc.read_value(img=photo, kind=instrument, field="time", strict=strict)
1:59
